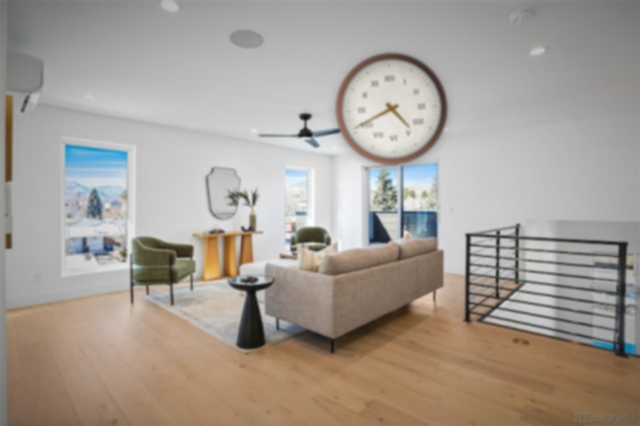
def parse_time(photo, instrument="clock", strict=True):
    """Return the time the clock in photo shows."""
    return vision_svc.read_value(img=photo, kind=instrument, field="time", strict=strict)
4:41
